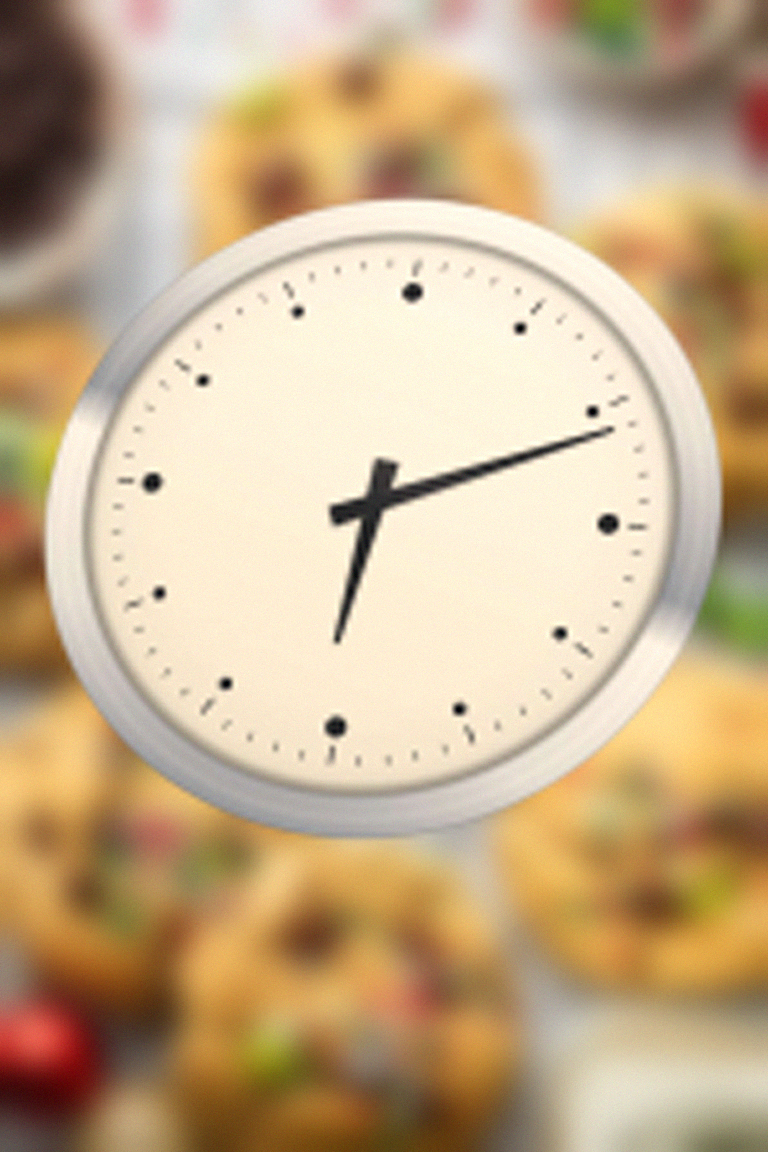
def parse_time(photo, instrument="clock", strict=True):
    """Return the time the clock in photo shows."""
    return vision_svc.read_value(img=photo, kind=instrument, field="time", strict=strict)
6:11
